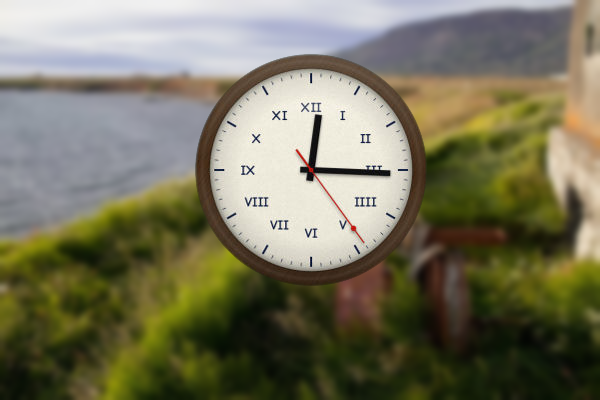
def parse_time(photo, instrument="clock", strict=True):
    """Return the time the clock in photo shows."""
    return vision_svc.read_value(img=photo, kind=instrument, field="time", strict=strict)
12:15:24
